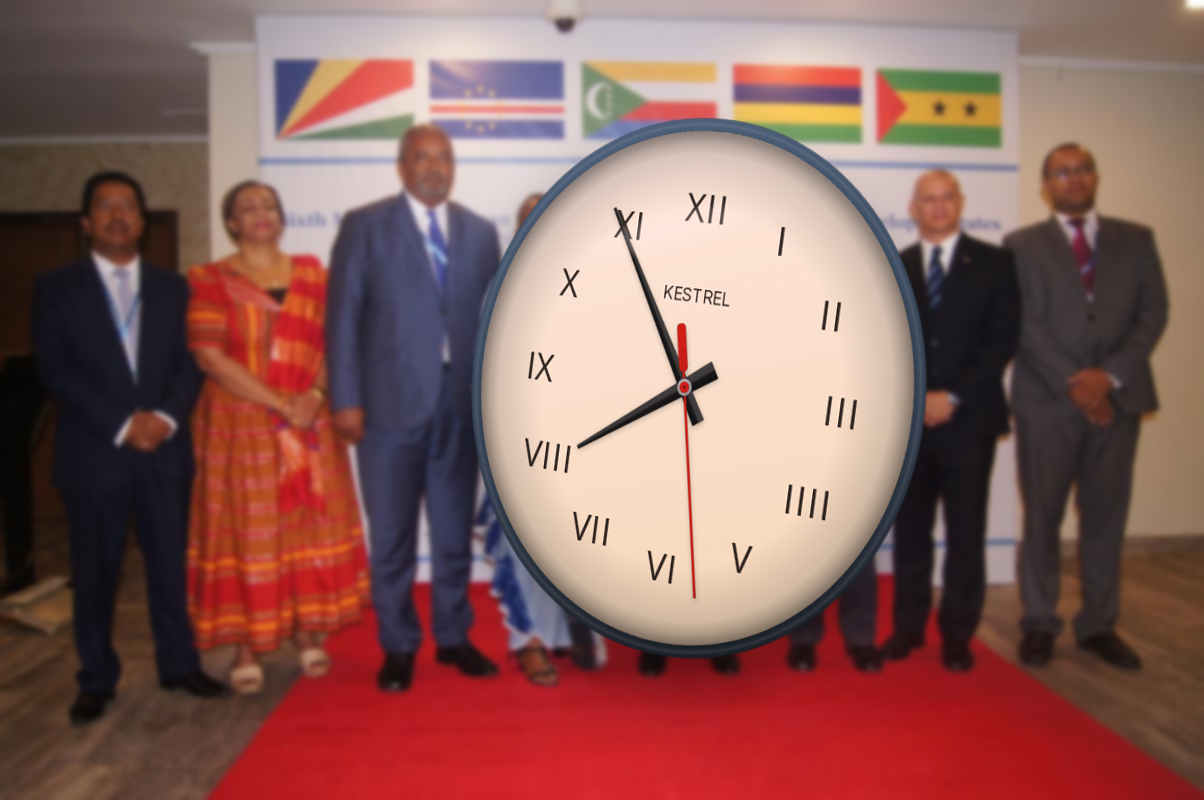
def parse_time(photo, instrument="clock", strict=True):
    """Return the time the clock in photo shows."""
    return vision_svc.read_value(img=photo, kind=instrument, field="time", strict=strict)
7:54:28
